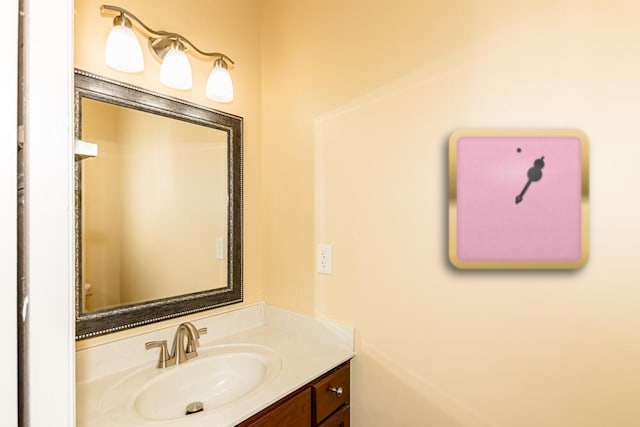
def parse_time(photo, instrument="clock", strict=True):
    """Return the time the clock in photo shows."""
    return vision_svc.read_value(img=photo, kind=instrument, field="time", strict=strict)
1:05
